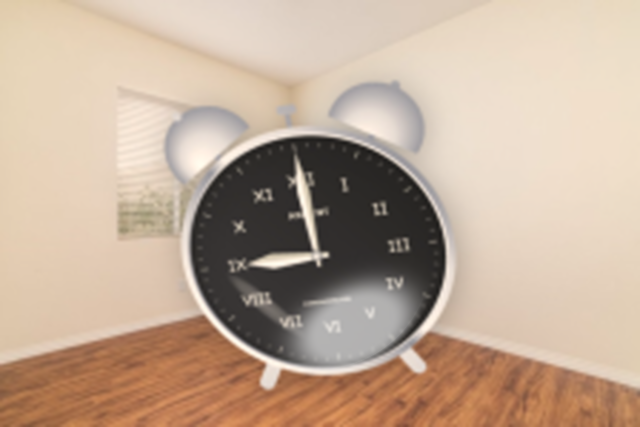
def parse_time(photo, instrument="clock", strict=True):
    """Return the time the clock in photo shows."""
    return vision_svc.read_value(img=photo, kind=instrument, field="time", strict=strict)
9:00
